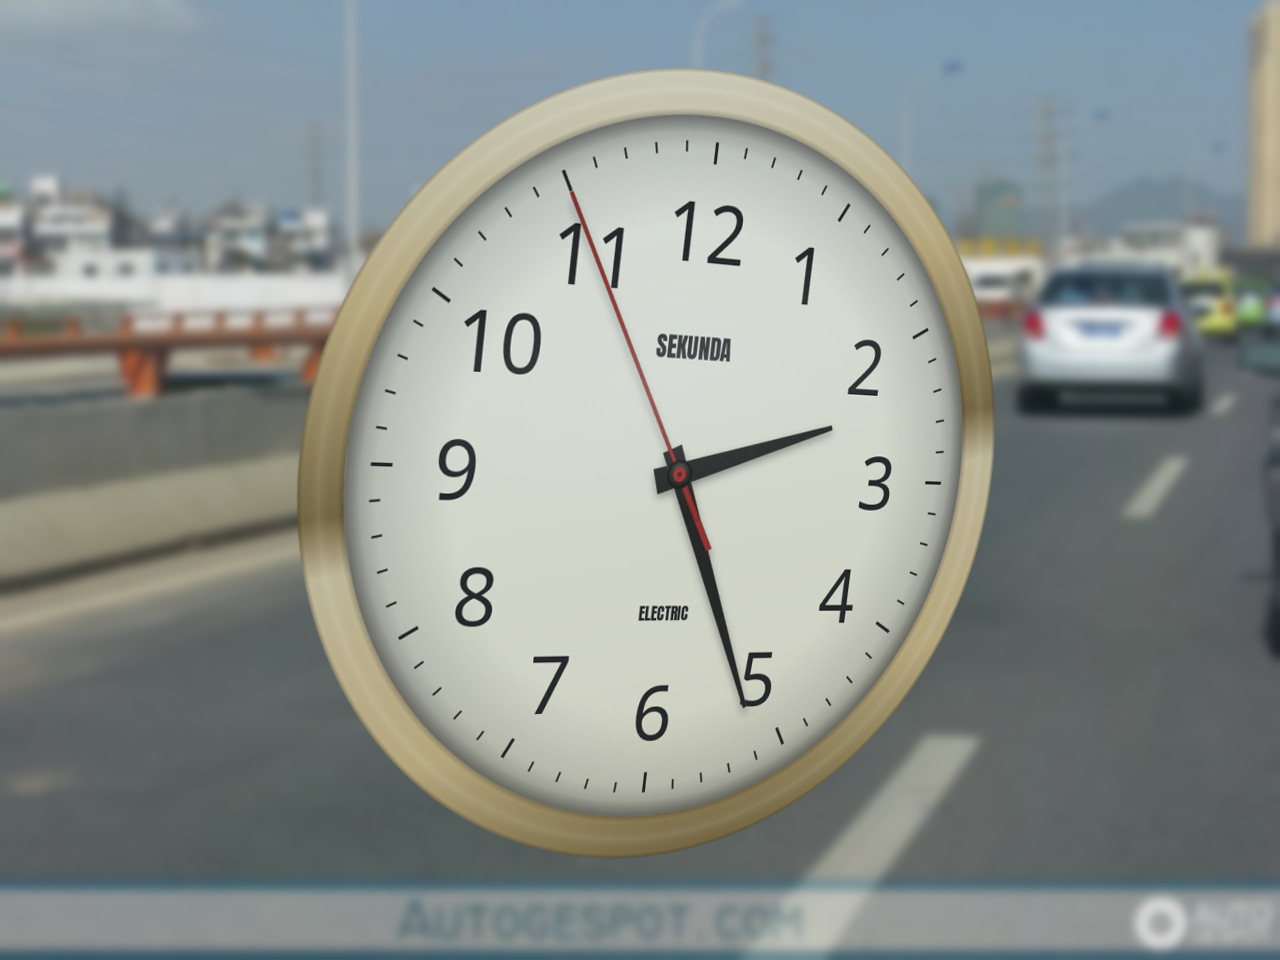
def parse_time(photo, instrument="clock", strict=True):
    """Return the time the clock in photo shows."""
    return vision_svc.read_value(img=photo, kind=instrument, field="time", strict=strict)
2:25:55
